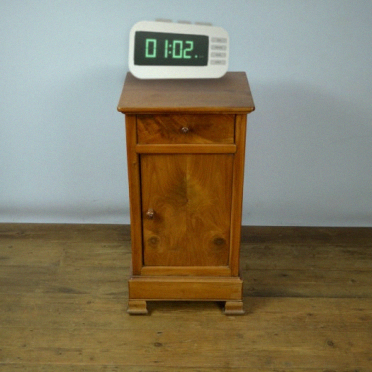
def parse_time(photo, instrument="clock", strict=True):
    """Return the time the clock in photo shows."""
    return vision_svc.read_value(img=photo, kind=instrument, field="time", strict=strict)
1:02
